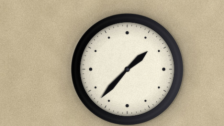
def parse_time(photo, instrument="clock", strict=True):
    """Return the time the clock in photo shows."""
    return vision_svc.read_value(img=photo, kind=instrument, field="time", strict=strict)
1:37
